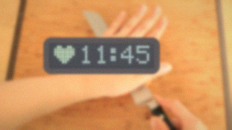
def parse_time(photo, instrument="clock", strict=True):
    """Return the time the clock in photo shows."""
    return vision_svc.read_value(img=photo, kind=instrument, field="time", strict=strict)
11:45
